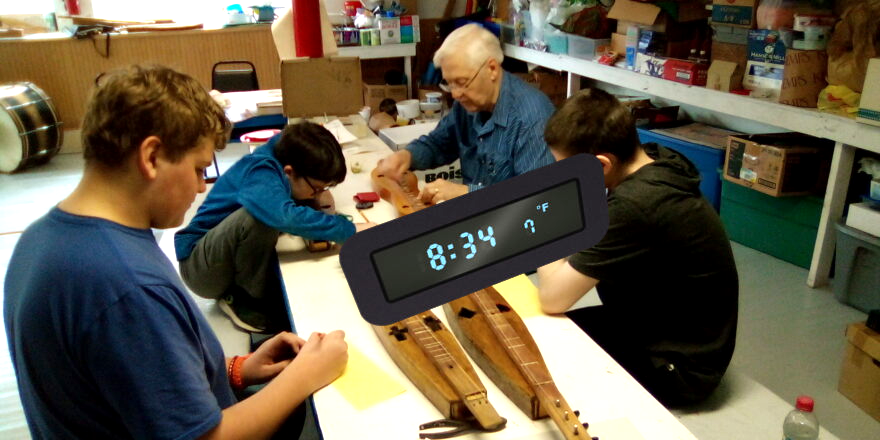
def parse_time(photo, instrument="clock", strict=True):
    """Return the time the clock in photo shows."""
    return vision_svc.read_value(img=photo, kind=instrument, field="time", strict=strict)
8:34
